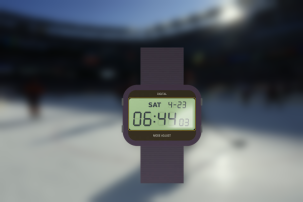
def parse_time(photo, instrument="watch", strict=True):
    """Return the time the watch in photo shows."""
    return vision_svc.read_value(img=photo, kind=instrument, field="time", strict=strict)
6:44:03
